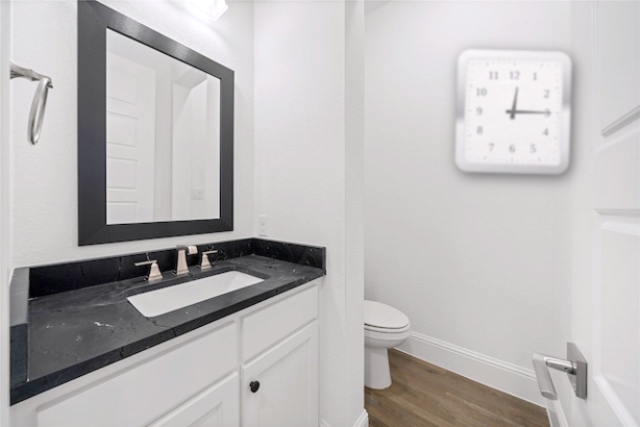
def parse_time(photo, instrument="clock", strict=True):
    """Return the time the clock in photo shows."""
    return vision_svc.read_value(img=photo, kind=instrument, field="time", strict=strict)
12:15
